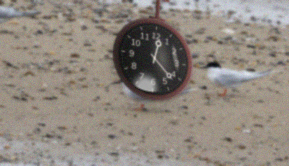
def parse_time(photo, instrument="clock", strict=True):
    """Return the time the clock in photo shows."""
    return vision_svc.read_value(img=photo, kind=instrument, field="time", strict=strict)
12:22
